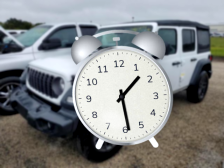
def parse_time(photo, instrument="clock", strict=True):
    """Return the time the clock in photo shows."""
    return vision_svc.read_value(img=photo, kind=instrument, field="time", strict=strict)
1:29
